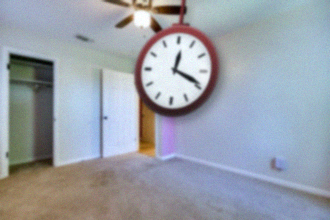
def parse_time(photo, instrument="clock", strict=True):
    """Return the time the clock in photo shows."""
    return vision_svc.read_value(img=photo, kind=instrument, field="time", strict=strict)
12:19
